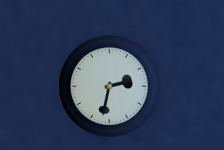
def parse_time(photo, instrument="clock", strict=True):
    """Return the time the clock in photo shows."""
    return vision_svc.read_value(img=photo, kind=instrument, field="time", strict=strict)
2:32
